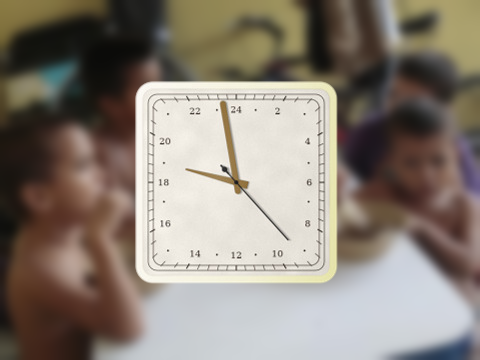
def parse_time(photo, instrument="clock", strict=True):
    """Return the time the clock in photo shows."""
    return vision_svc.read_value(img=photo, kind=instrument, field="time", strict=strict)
18:58:23
